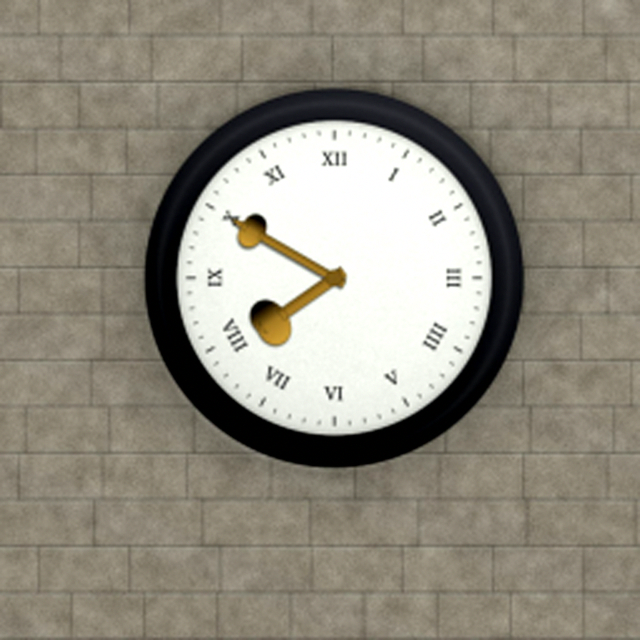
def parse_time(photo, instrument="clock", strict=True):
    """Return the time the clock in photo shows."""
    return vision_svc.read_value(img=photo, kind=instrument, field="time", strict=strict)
7:50
